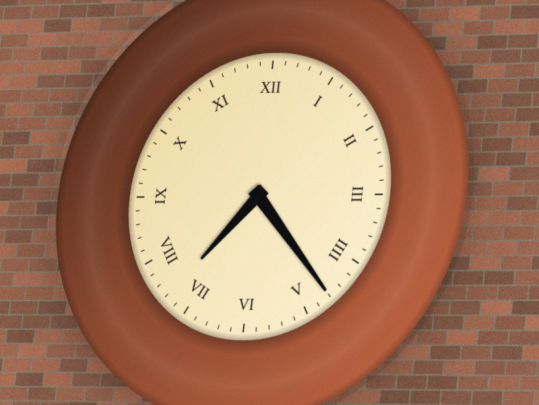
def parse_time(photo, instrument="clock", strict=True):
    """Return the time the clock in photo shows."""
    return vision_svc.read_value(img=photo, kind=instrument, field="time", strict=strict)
7:23
